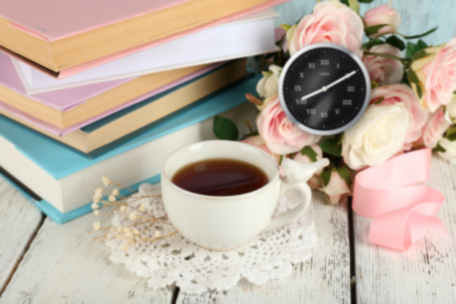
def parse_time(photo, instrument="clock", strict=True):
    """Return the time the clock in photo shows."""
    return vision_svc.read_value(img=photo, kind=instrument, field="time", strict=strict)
8:10
